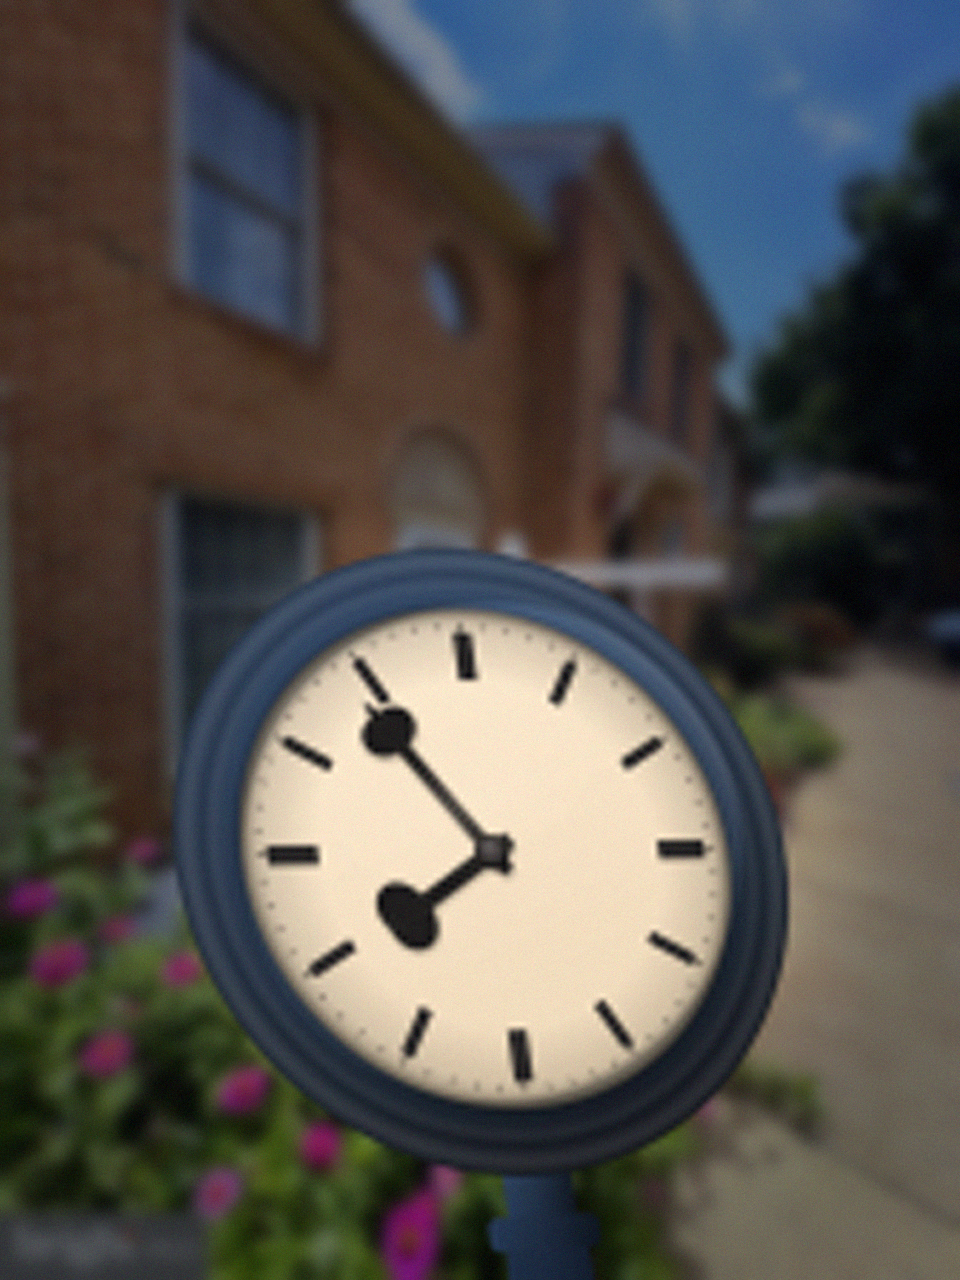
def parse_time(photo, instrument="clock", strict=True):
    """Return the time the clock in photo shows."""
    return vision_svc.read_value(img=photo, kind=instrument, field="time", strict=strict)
7:54
